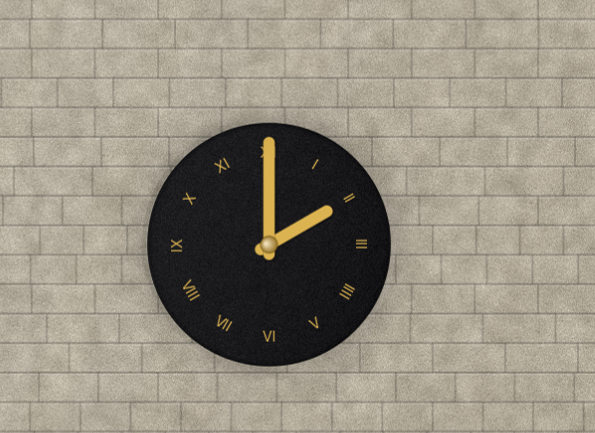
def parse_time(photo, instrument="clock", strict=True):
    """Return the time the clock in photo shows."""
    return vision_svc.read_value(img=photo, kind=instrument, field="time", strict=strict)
2:00
